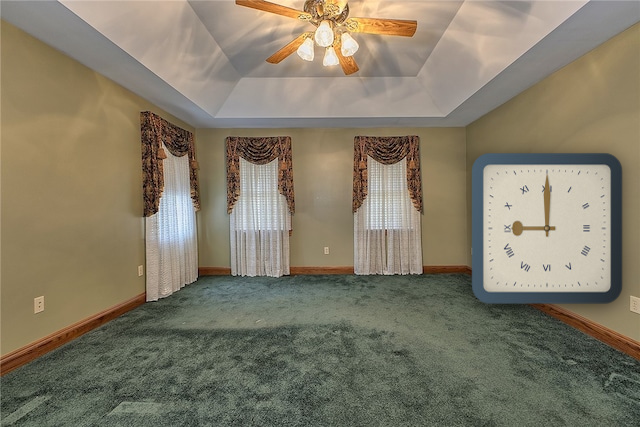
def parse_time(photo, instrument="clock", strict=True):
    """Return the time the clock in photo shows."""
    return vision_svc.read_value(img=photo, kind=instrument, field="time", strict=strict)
9:00
